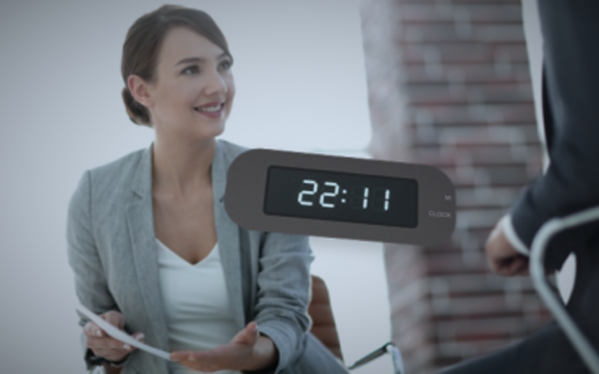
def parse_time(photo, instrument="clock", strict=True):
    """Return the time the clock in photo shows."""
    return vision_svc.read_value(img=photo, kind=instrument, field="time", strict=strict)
22:11
